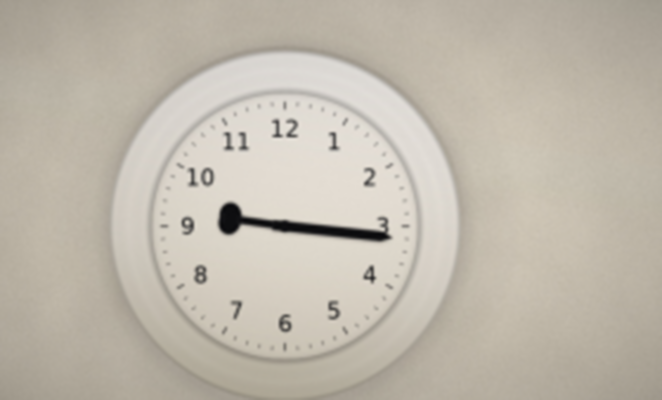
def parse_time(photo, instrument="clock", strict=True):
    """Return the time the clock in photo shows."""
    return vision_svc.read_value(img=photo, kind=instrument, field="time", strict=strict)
9:16
